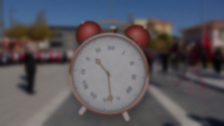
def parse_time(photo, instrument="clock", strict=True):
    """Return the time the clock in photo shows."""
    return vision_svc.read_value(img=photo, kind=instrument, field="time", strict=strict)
10:28
